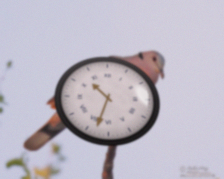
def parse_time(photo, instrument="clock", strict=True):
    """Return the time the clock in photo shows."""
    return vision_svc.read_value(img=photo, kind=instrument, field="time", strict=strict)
10:33
